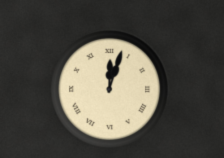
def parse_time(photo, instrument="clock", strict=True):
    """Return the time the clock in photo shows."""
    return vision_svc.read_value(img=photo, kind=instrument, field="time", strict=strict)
12:03
